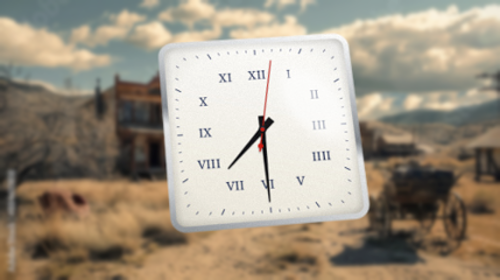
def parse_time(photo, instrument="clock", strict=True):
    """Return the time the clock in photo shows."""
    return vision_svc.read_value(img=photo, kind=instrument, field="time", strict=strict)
7:30:02
